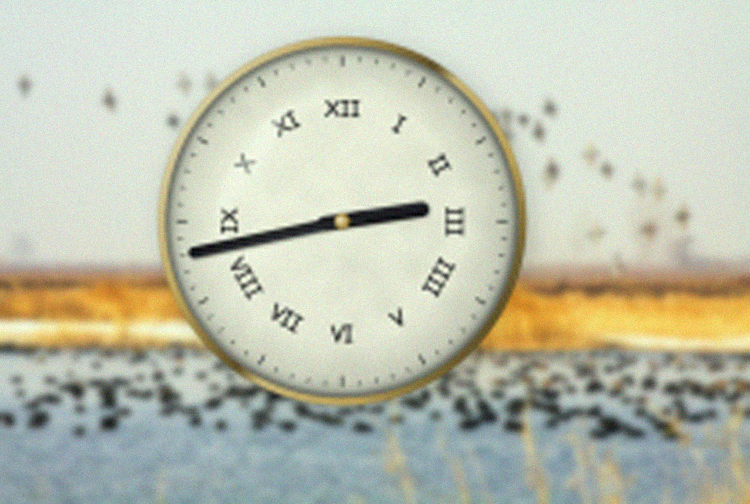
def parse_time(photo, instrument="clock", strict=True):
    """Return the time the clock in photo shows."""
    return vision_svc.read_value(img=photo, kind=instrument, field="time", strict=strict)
2:43
